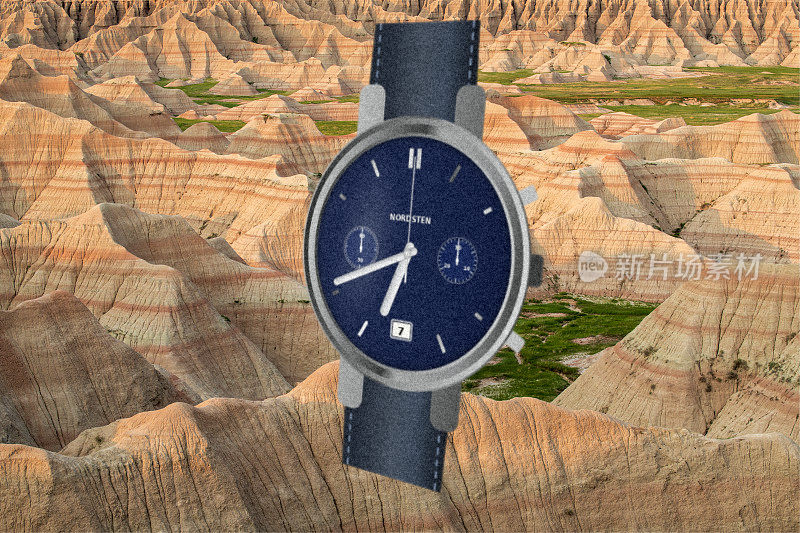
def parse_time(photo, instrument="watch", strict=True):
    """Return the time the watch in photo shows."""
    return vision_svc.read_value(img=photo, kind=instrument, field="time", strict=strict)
6:41
